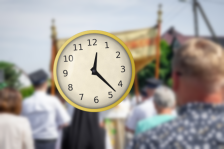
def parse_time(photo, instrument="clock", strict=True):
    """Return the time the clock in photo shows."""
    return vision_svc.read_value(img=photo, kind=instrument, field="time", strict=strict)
12:23
